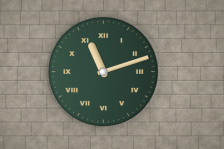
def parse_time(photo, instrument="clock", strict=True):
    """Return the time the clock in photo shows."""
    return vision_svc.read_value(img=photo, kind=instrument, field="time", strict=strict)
11:12
